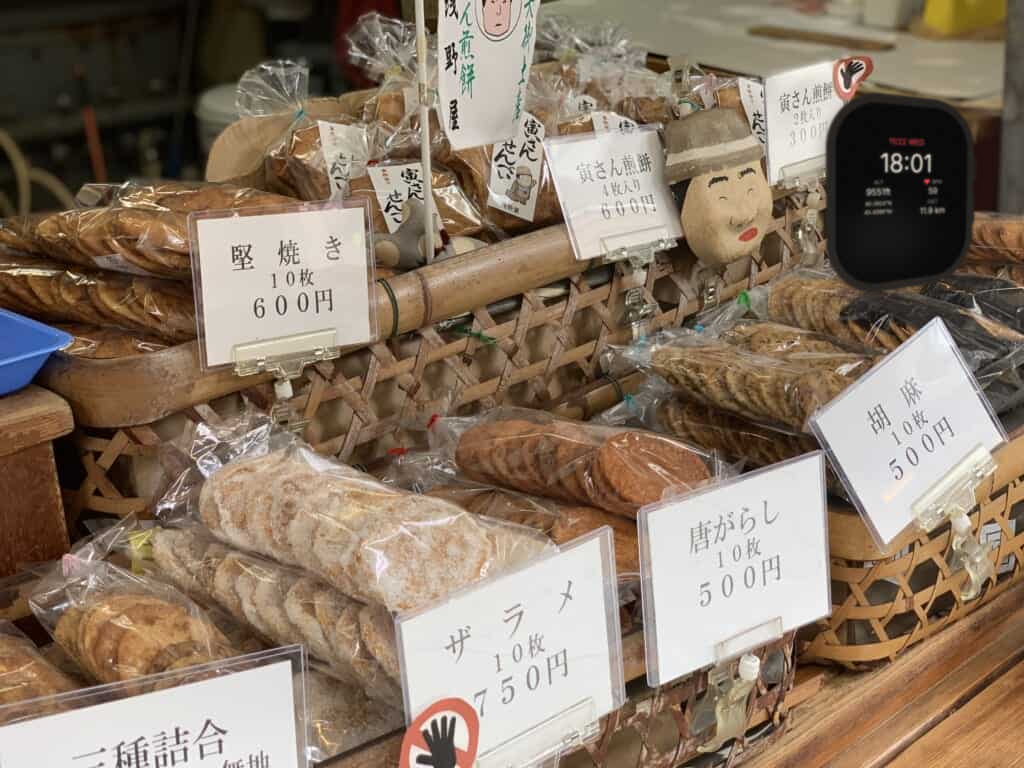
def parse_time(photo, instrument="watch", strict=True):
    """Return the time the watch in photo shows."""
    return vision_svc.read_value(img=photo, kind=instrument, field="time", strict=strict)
18:01
